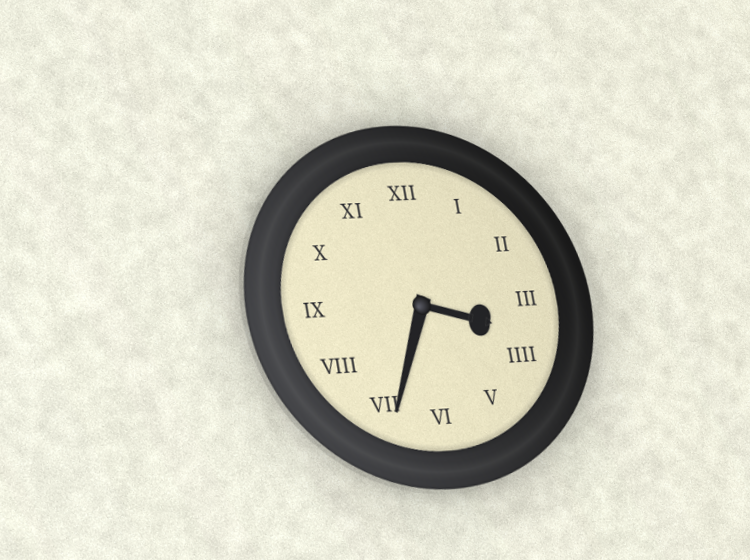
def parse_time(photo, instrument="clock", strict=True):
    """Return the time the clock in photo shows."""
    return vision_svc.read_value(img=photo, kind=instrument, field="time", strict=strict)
3:34
